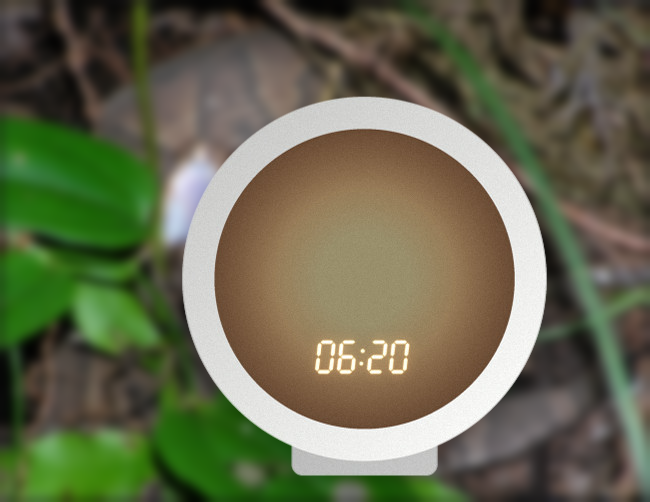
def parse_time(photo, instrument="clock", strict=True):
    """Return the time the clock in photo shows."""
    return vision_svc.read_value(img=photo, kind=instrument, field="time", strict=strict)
6:20
